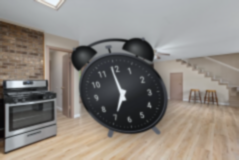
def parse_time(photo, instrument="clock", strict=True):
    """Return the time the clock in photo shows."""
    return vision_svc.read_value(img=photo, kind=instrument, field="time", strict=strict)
6:59
